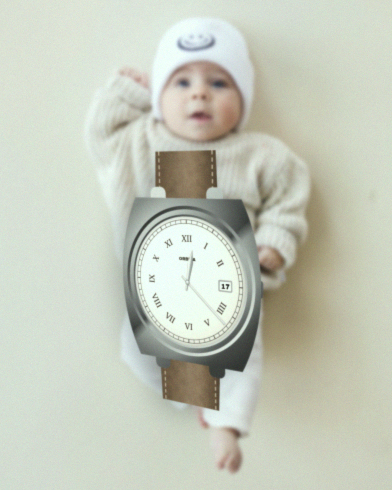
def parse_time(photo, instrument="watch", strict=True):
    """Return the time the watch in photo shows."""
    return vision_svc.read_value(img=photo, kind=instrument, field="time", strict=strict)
12:22
